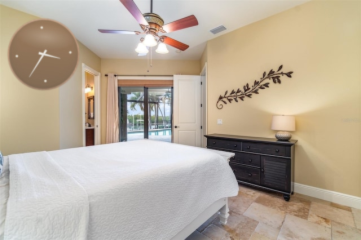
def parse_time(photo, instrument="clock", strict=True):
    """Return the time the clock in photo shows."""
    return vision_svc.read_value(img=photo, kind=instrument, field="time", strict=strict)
3:36
